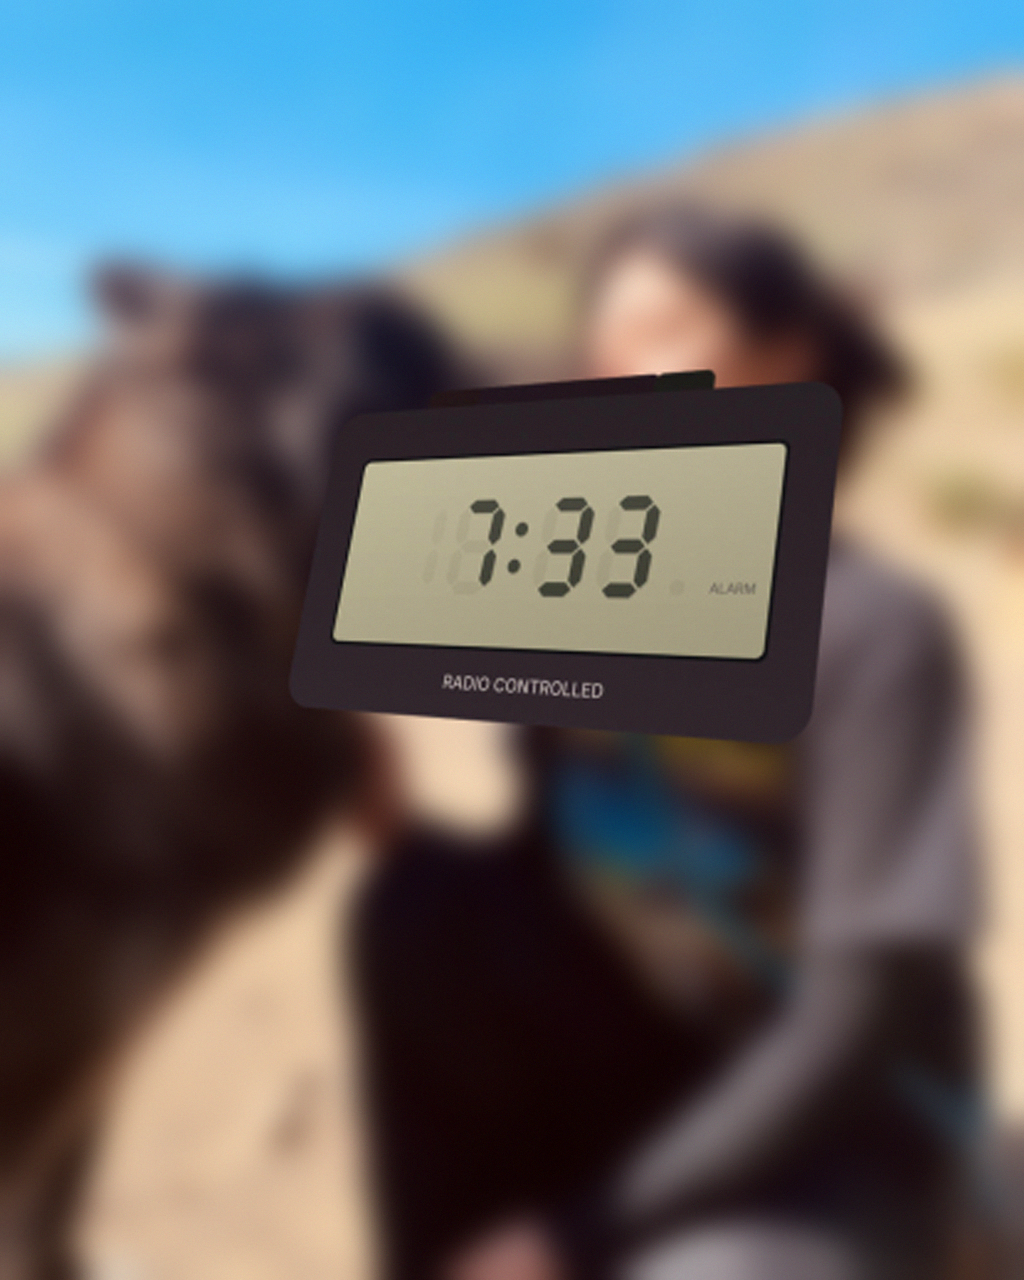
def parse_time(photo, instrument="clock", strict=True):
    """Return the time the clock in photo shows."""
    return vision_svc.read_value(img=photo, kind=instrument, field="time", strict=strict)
7:33
